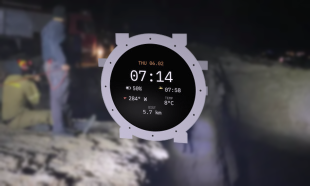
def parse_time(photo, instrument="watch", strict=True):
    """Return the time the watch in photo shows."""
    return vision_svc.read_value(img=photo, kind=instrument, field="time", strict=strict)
7:14
